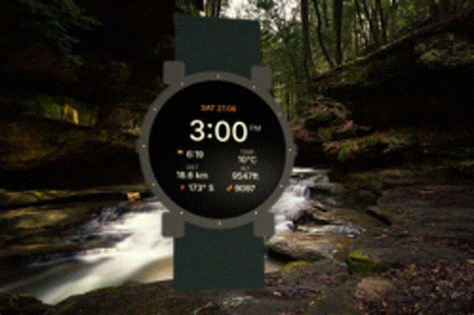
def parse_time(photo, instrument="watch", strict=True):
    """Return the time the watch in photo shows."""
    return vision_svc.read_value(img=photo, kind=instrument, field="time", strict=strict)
3:00
